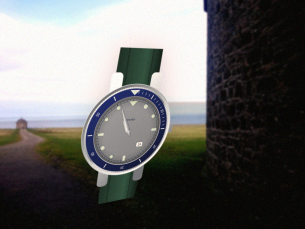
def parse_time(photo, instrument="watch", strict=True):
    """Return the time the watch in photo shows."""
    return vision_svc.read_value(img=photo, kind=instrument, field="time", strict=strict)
10:56
